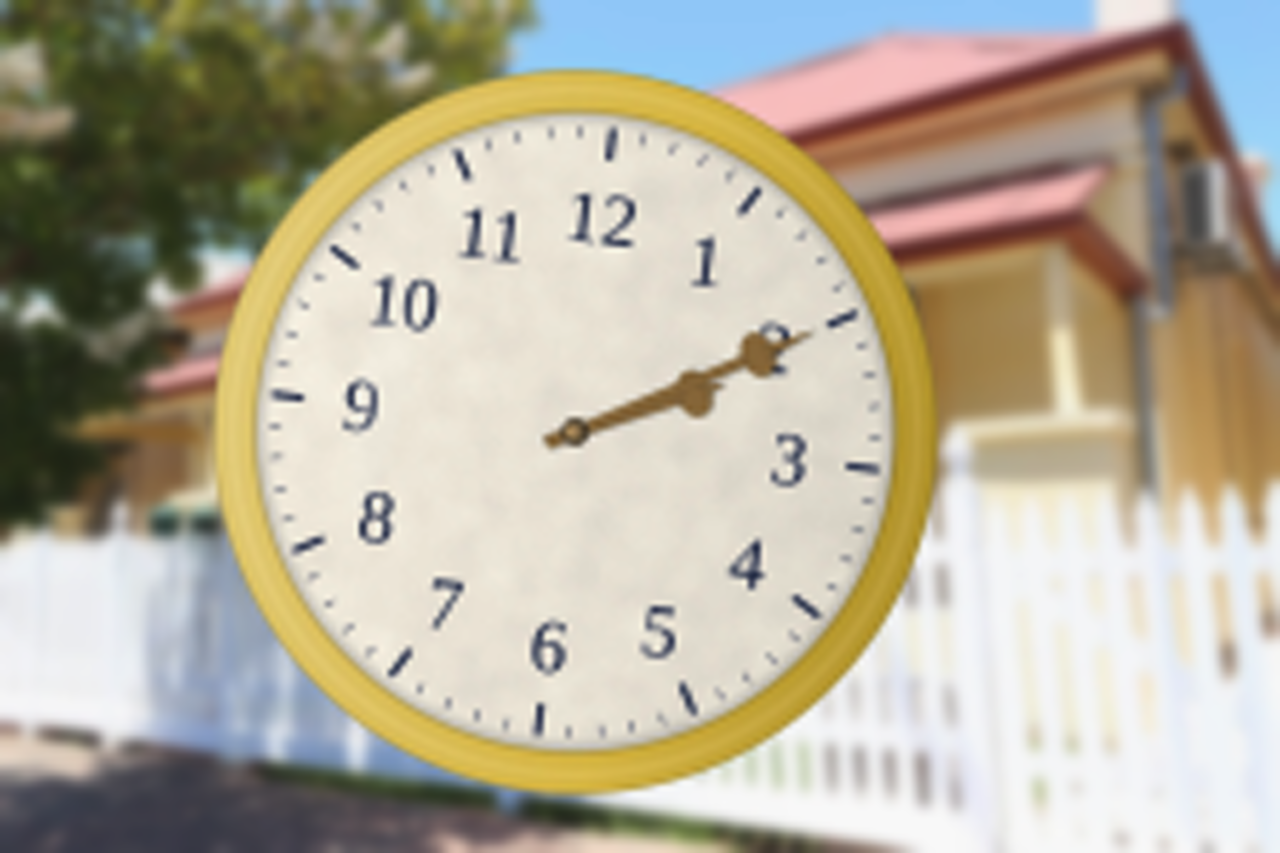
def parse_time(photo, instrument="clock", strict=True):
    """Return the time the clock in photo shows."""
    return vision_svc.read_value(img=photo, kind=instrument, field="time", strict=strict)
2:10
